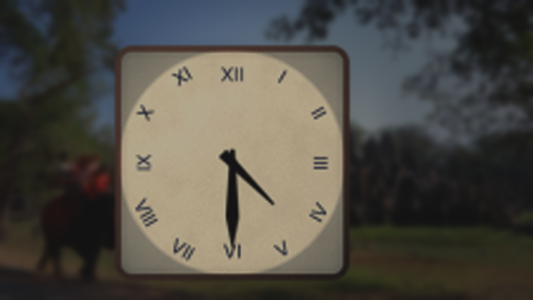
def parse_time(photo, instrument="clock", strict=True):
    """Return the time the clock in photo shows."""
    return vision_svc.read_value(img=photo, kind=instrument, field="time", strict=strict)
4:30
